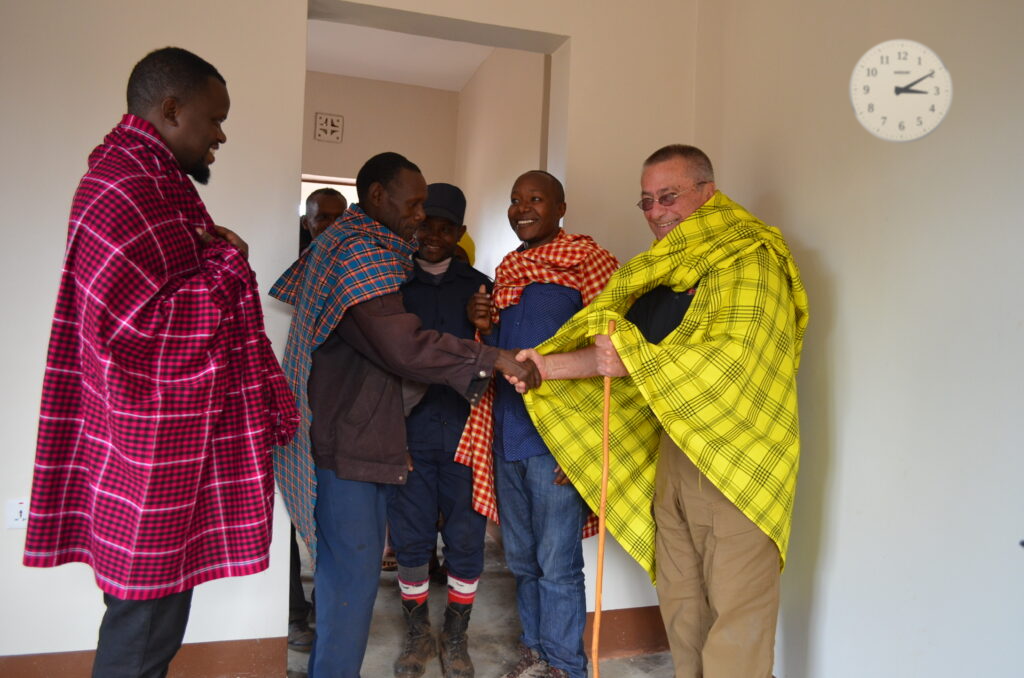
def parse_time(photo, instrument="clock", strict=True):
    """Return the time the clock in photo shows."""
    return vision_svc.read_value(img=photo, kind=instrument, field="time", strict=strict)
3:10
